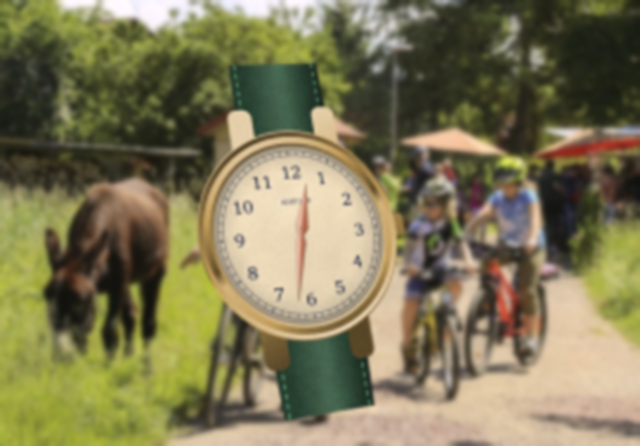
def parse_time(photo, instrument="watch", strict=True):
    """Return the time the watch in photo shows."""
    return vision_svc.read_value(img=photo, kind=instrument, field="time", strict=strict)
12:32
